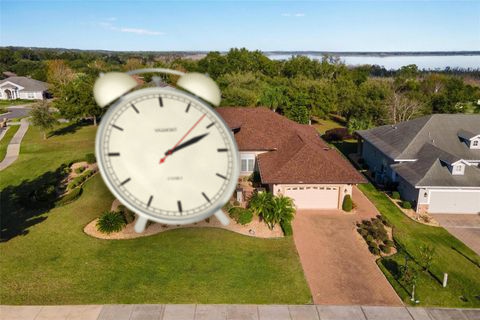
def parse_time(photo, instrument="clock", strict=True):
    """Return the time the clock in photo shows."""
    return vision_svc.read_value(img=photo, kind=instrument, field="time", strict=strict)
2:11:08
